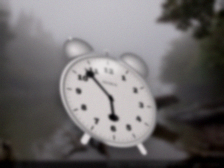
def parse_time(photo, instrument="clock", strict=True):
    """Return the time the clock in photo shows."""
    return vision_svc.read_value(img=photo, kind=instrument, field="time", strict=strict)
5:53
